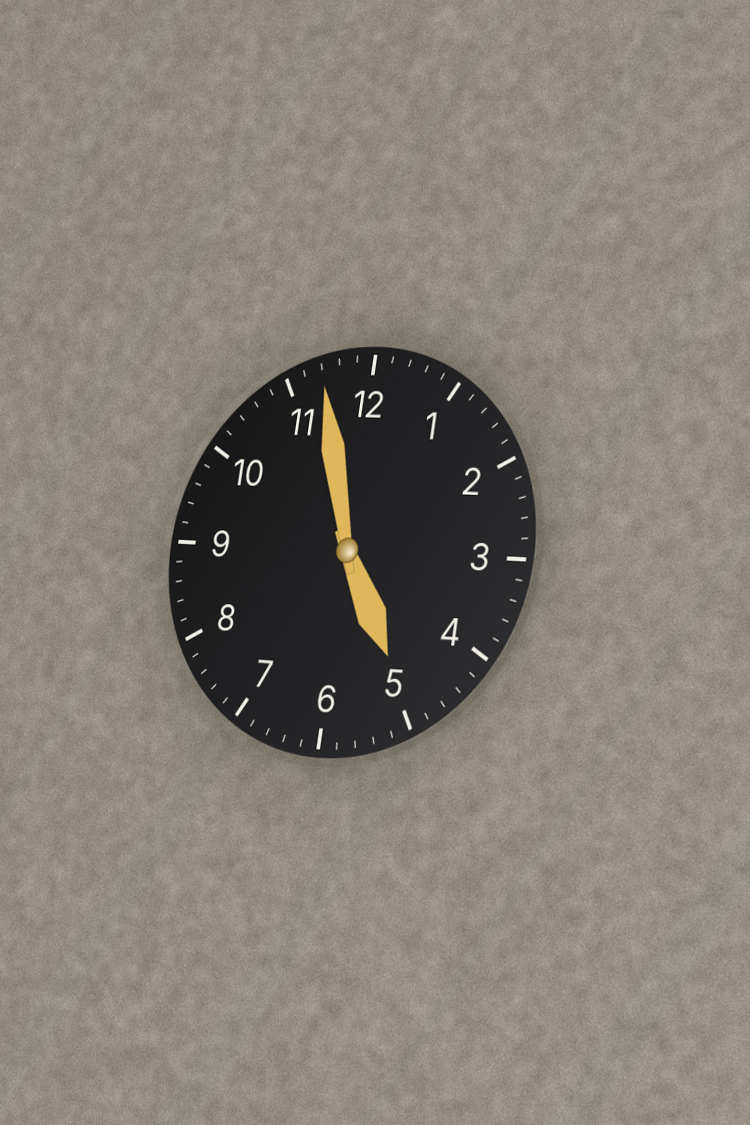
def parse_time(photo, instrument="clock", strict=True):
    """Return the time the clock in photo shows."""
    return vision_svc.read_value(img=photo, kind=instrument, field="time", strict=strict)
4:57
